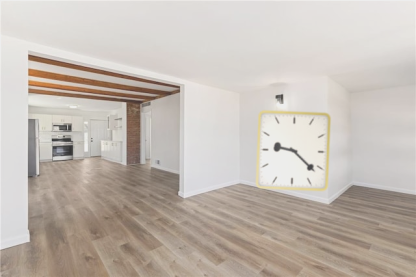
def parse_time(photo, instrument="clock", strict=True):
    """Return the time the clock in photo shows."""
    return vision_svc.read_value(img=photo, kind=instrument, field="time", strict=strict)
9:22
